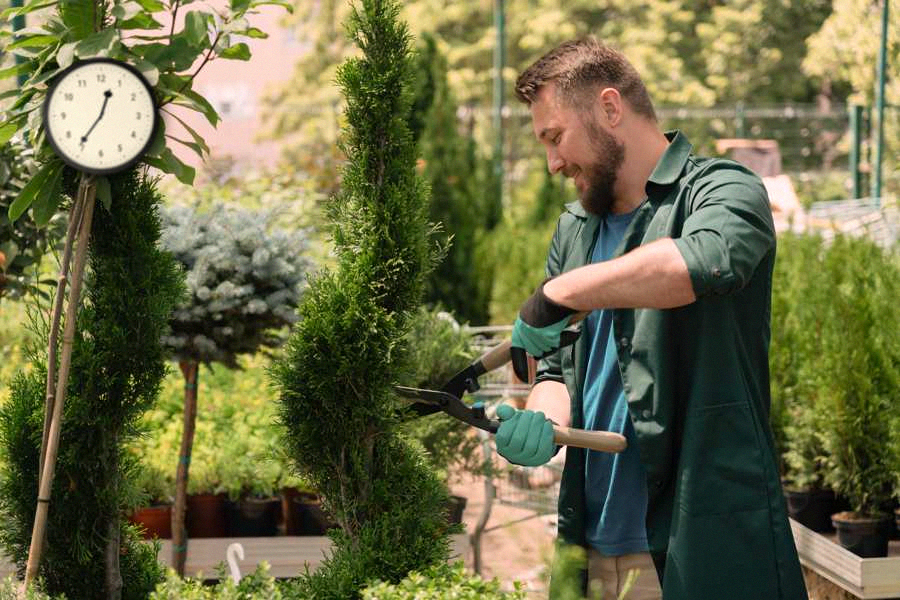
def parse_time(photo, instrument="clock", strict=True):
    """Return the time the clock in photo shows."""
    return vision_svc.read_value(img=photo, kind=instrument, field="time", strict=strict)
12:36
